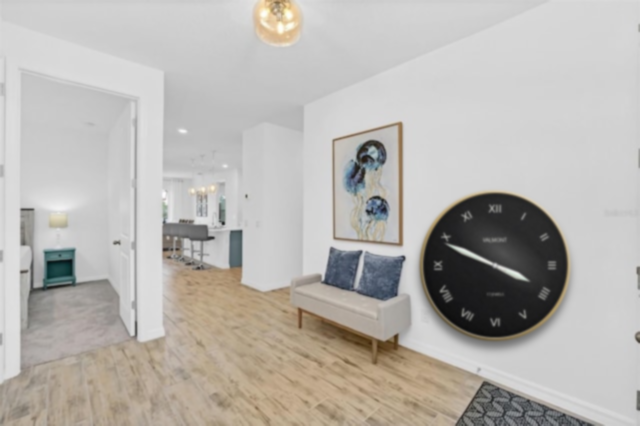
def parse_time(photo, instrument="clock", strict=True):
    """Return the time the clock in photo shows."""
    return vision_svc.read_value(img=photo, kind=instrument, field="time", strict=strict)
3:49
